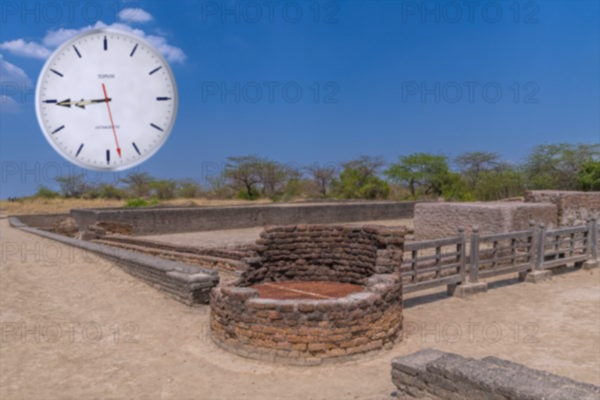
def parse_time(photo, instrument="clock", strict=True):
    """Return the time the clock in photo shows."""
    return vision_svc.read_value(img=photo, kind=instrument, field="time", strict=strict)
8:44:28
